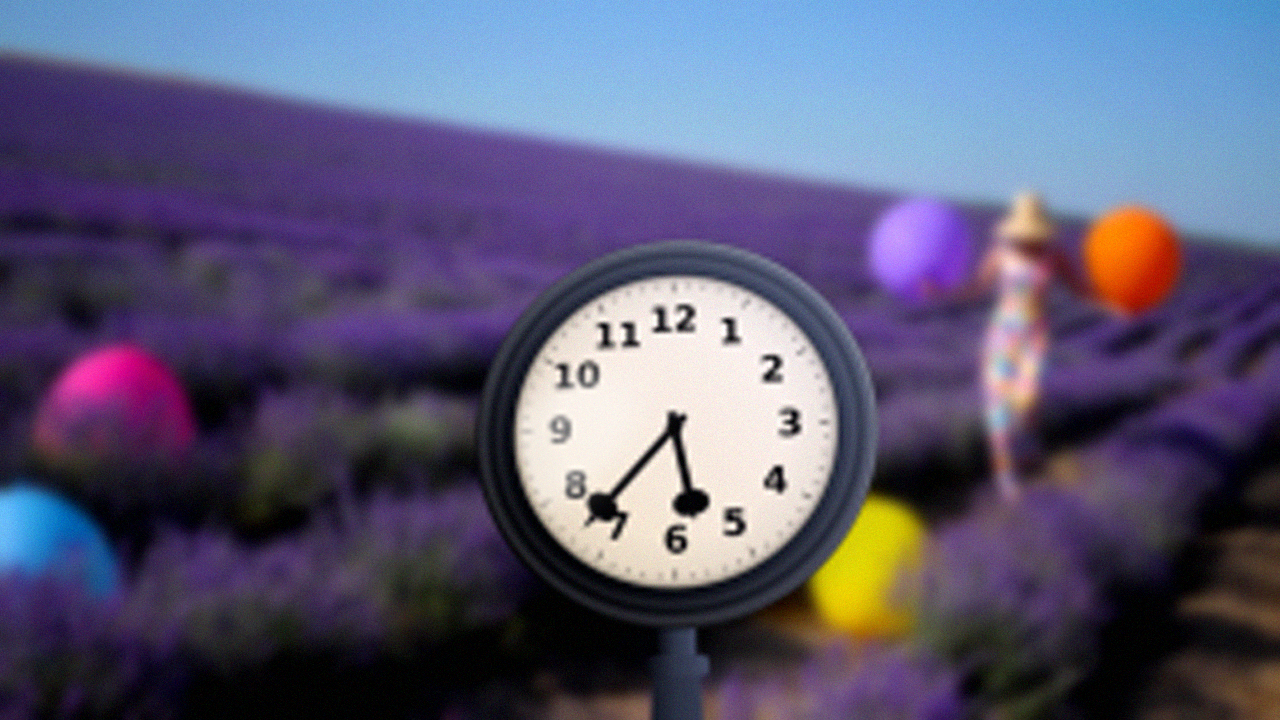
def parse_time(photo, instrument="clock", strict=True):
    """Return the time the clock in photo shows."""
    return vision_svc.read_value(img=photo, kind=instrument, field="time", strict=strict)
5:37
